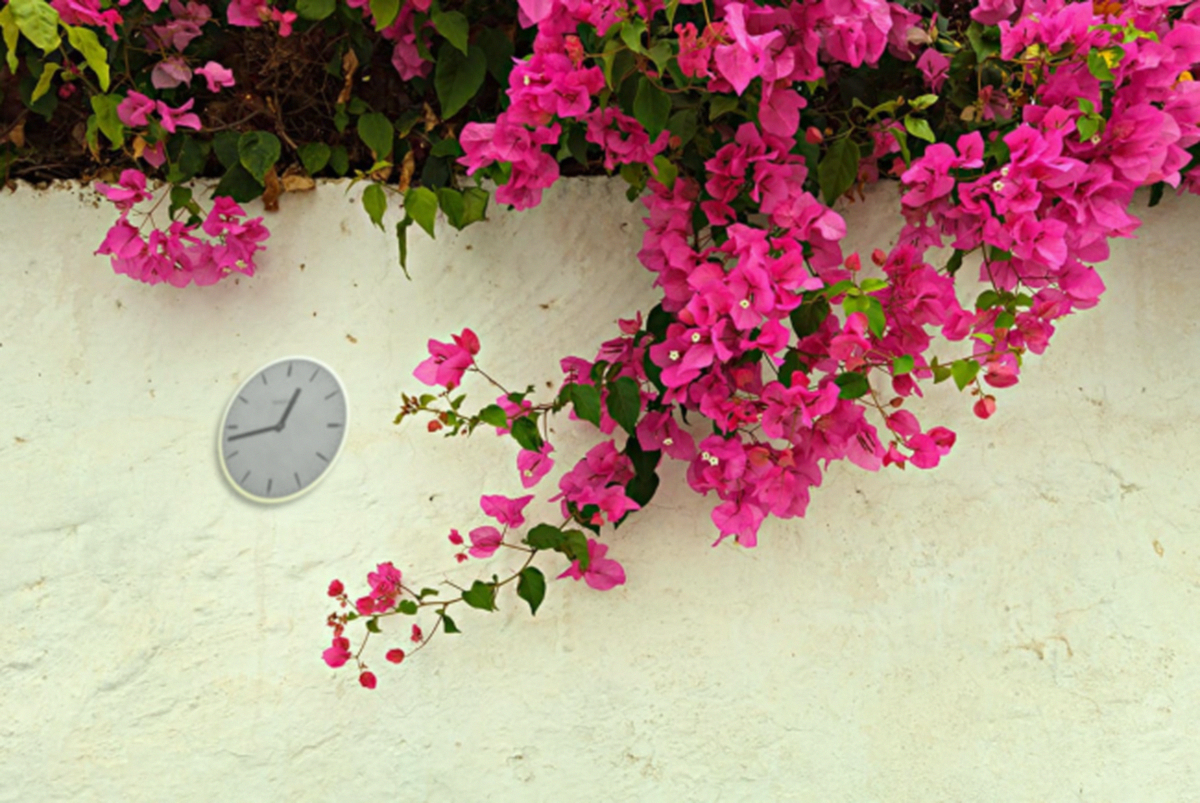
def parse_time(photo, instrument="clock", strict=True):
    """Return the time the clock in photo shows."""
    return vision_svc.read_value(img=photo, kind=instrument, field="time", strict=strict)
12:43
